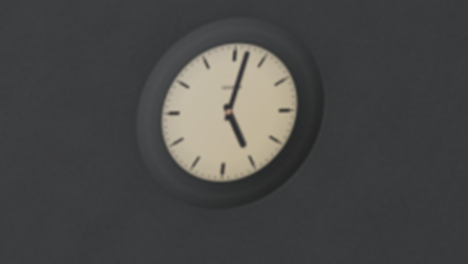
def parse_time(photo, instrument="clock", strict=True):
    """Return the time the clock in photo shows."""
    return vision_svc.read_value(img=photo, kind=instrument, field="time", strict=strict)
5:02
